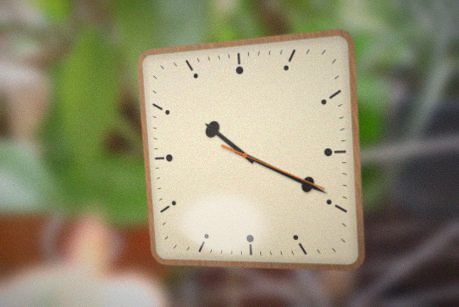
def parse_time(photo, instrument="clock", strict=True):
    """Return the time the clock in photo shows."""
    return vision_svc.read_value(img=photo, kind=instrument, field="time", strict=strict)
10:19:19
